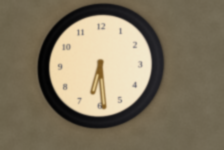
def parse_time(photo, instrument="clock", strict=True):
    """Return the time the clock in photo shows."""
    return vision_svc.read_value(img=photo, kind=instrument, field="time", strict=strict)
6:29
